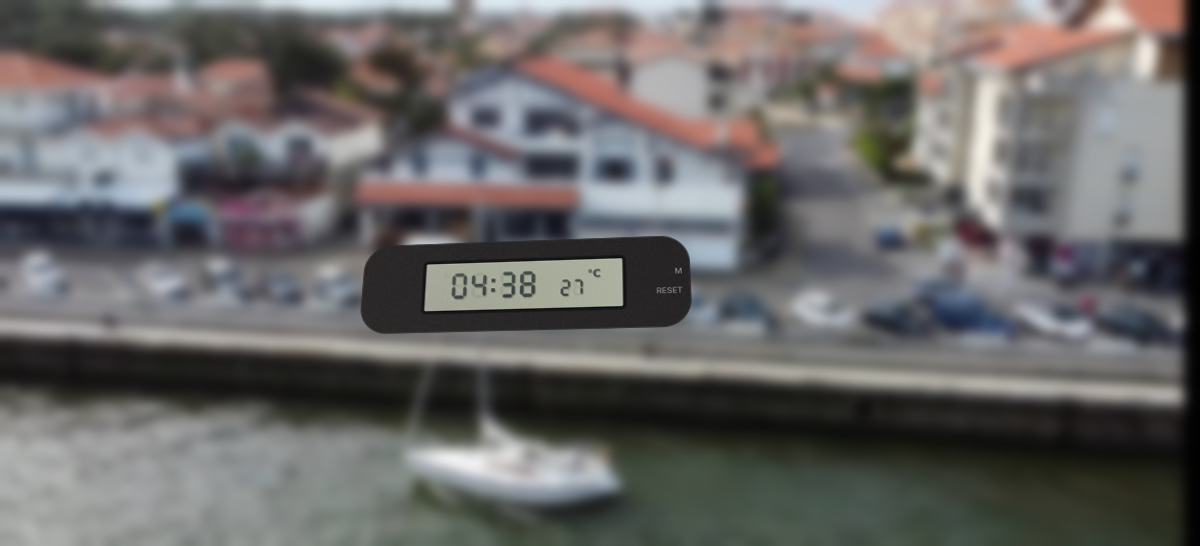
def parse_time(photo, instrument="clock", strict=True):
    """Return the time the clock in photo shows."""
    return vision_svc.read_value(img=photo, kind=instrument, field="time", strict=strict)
4:38
